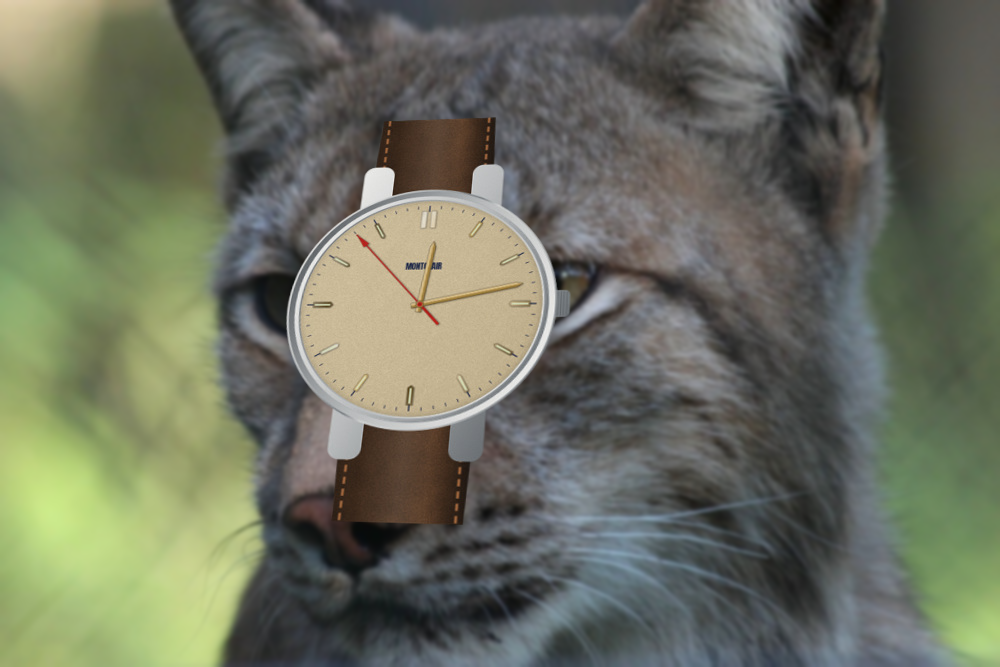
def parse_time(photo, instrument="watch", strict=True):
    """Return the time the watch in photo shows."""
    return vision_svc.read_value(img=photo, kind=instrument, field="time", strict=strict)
12:12:53
